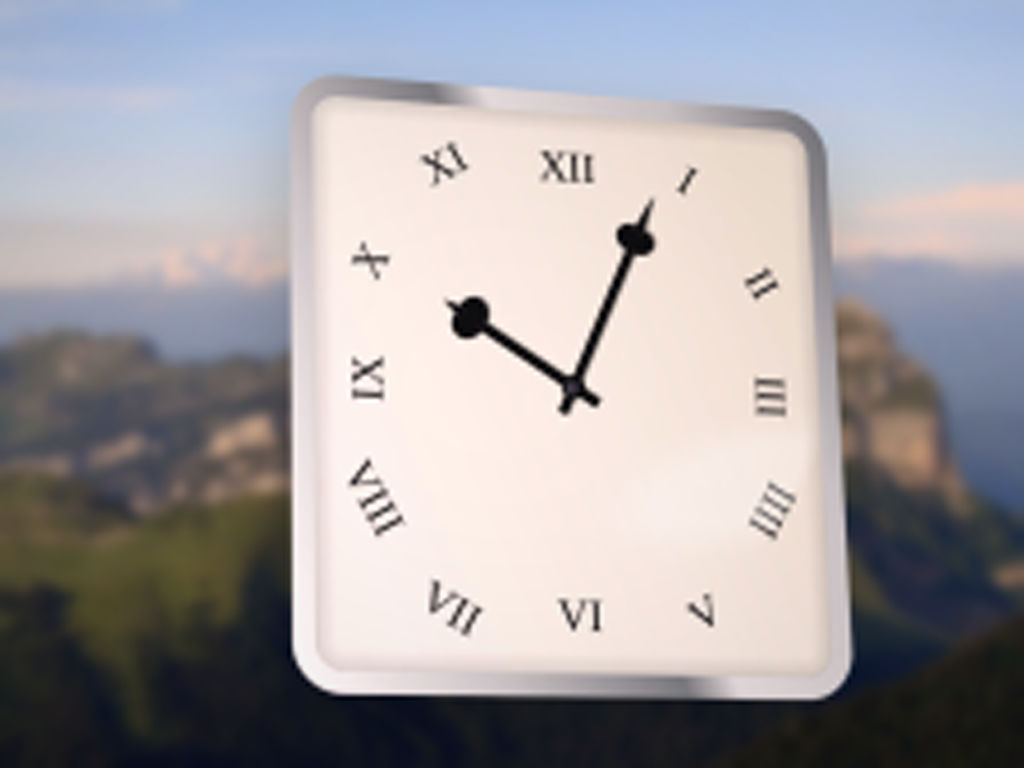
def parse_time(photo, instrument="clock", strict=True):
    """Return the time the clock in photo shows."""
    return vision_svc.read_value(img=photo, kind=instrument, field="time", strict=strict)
10:04
